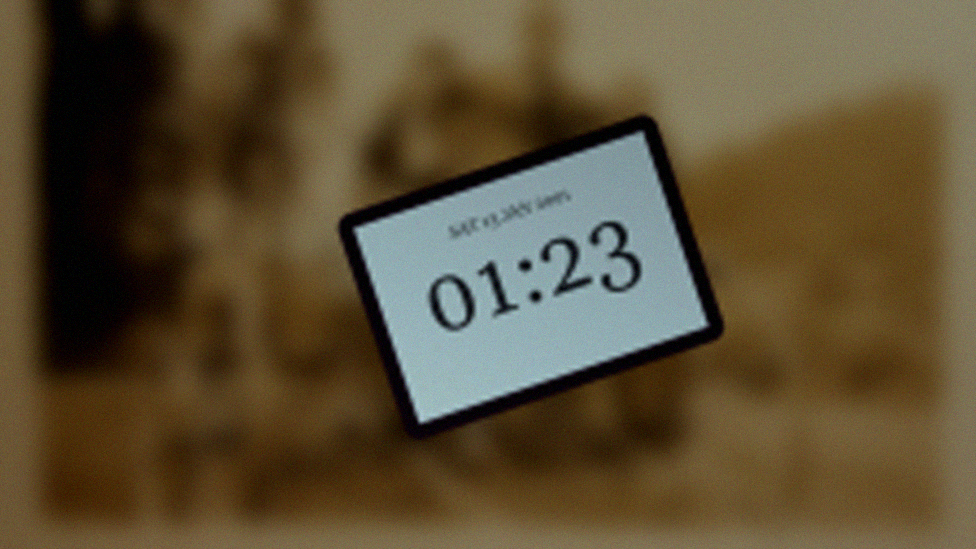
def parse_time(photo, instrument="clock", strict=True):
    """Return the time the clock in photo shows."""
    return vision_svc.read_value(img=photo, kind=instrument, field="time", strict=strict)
1:23
